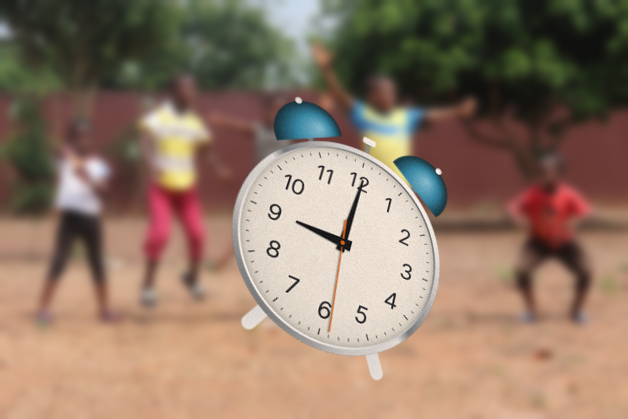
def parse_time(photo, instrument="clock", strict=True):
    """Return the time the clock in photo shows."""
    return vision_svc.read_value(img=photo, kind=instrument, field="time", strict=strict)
9:00:29
